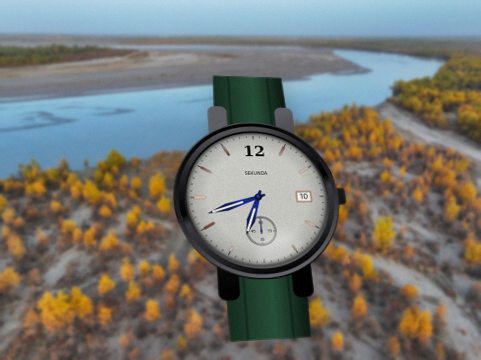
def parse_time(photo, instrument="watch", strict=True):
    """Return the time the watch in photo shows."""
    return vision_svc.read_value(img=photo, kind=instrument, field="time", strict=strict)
6:42
